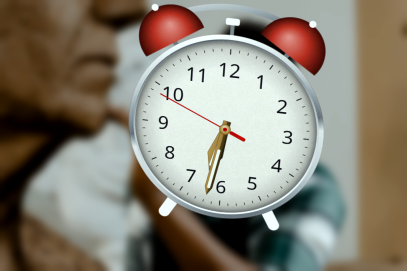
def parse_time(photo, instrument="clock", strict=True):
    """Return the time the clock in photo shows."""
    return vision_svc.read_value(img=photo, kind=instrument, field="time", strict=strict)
6:31:49
